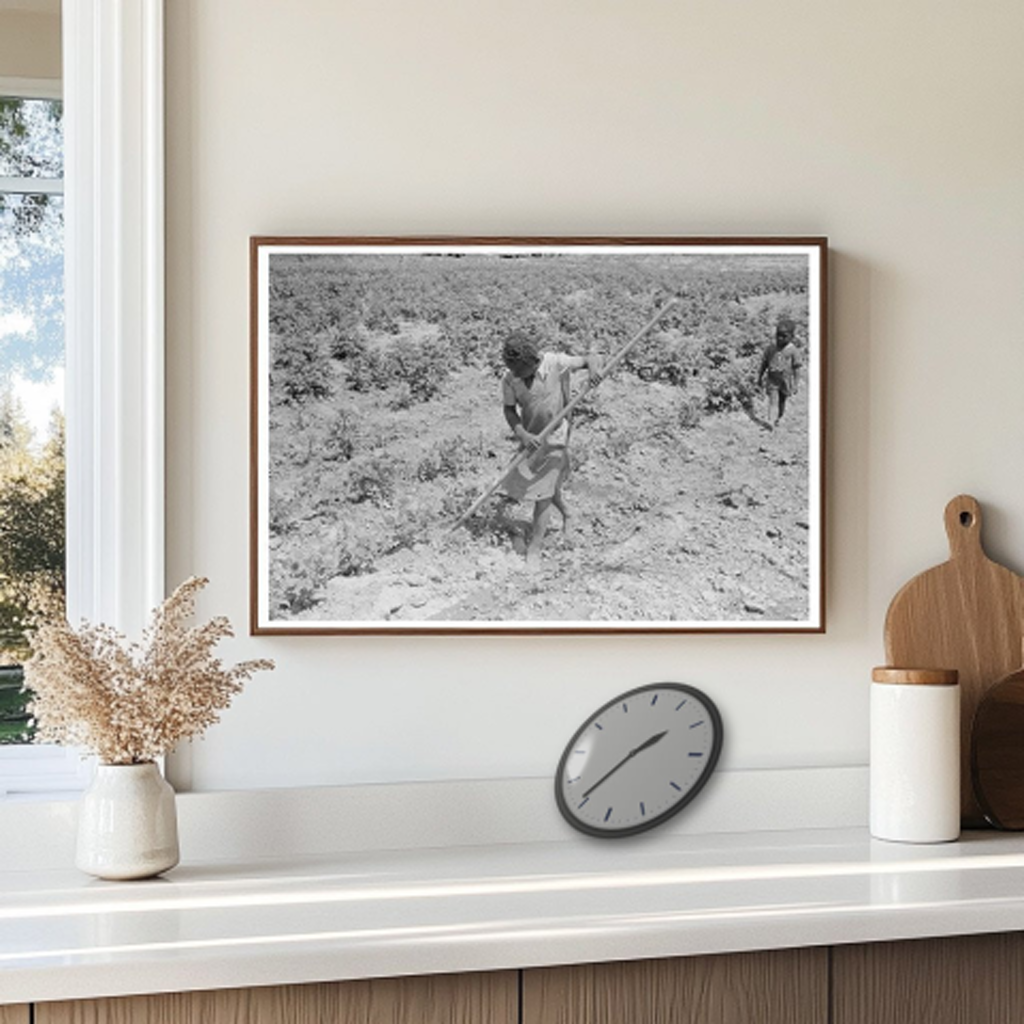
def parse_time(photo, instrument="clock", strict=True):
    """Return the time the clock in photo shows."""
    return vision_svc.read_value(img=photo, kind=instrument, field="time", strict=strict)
1:36
